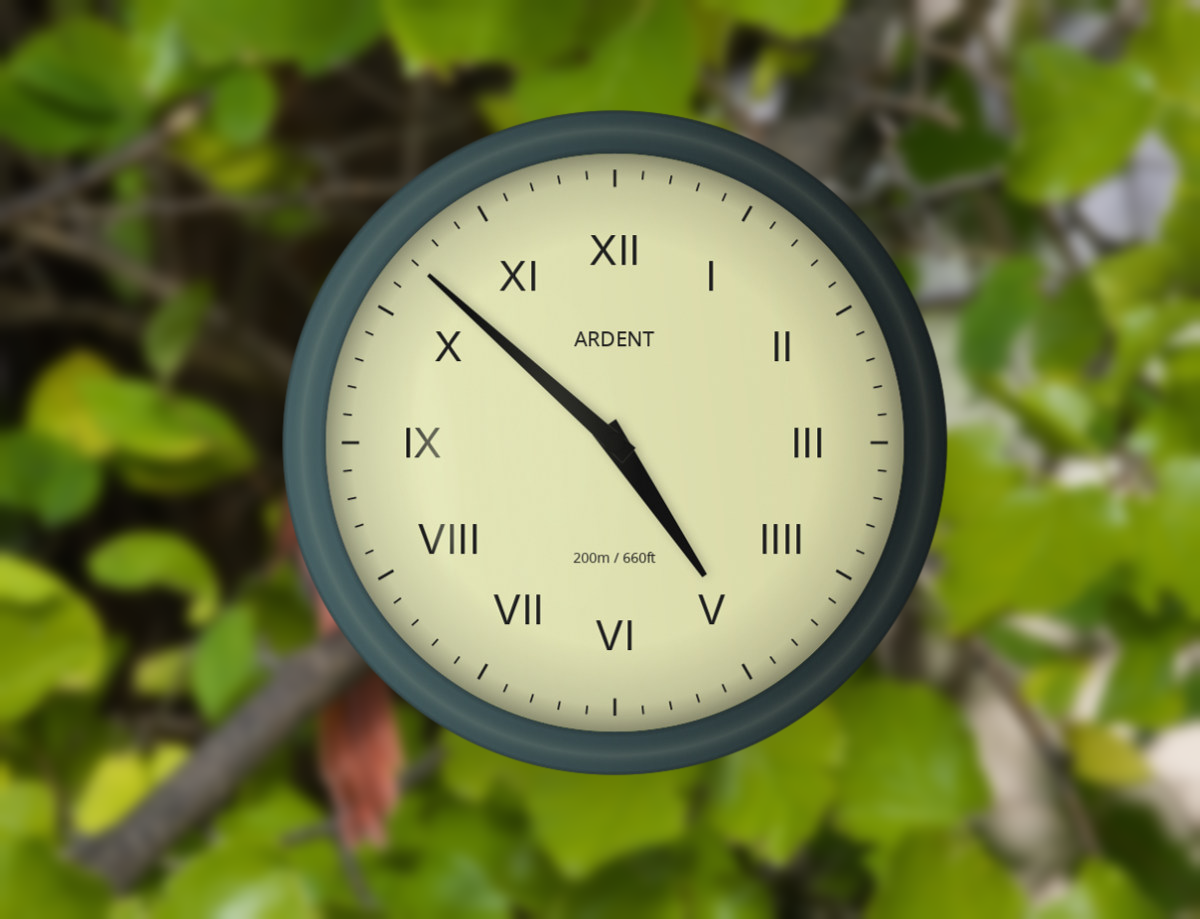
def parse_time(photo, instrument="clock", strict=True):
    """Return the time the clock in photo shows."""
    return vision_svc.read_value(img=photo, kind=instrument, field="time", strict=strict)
4:52
